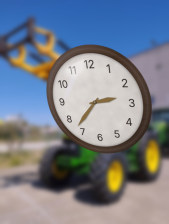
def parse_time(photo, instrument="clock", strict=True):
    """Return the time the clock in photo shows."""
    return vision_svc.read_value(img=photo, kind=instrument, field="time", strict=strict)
2:37
